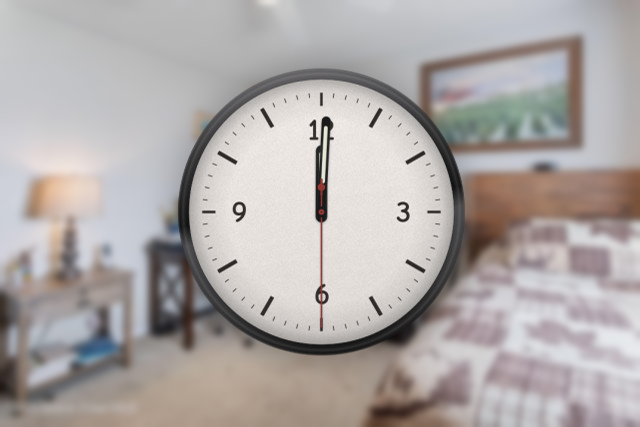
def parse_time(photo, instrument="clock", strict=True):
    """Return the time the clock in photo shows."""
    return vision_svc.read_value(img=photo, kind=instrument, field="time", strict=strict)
12:00:30
